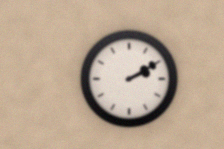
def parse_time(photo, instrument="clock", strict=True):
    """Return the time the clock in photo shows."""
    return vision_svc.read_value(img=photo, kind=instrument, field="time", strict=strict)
2:10
